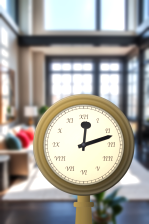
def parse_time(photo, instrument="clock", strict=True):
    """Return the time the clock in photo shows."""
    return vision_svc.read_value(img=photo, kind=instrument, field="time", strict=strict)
12:12
